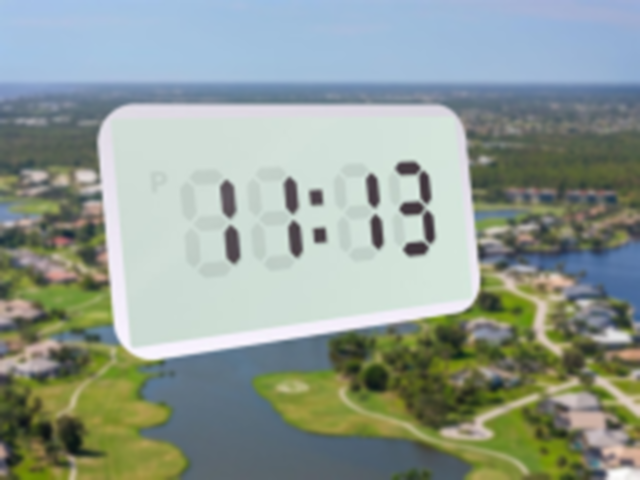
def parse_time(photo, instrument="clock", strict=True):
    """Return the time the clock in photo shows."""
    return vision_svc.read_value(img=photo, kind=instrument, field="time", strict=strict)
11:13
